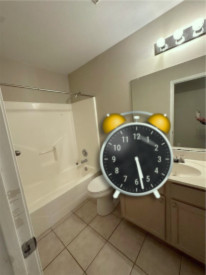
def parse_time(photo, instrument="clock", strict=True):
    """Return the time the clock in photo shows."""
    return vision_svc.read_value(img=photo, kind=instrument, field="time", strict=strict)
5:28
